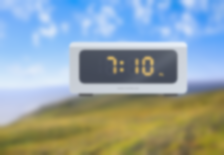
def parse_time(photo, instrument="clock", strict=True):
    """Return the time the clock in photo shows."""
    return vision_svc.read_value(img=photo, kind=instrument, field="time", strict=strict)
7:10
